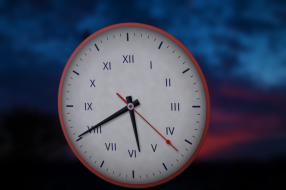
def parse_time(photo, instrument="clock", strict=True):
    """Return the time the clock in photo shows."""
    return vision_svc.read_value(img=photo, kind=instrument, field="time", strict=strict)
5:40:22
